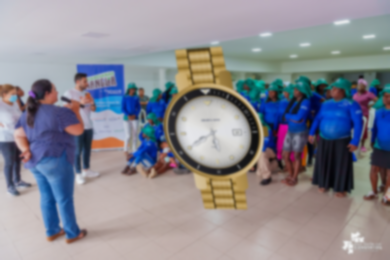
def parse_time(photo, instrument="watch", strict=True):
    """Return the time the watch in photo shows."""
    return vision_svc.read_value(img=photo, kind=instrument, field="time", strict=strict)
5:40
